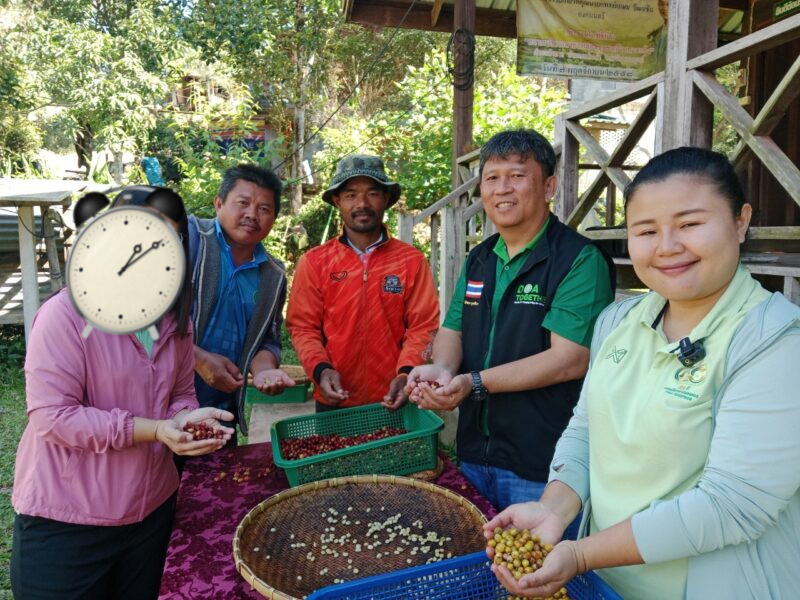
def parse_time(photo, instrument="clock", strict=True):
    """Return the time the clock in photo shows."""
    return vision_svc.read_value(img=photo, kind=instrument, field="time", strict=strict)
1:09
